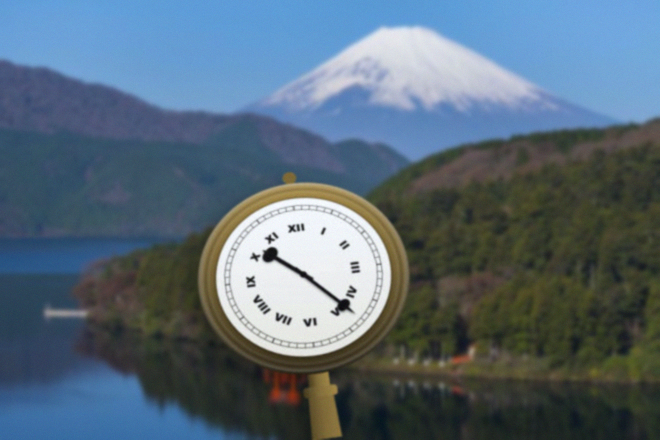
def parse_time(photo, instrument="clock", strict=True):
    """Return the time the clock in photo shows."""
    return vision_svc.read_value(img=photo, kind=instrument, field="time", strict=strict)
10:23
